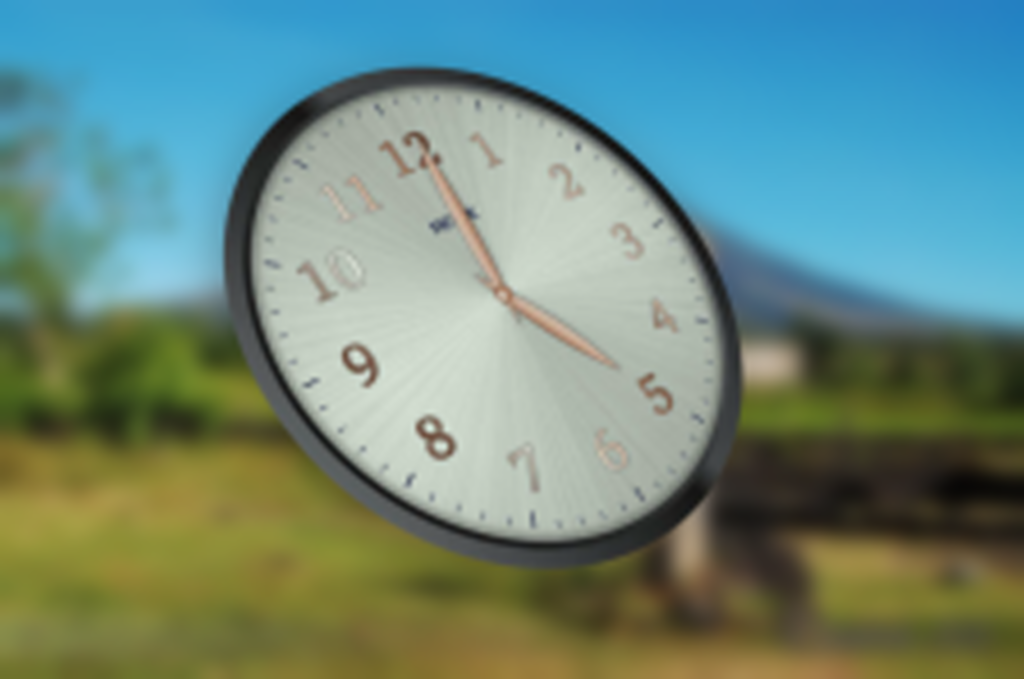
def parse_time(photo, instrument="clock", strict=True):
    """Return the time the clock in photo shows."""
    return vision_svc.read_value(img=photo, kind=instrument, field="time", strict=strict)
5:01
